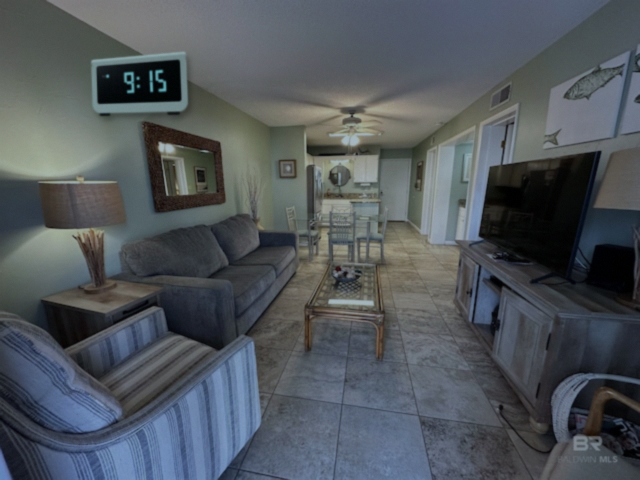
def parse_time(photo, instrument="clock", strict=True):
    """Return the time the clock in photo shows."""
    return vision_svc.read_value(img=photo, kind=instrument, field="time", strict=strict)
9:15
